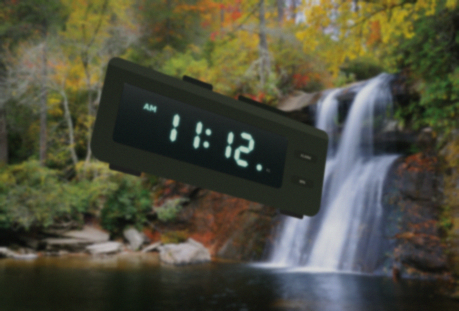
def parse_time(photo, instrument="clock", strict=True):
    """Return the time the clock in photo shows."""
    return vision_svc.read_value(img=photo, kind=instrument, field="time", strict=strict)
11:12
